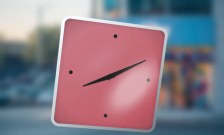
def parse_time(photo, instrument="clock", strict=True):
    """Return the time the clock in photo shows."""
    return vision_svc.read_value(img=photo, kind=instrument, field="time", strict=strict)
8:10
